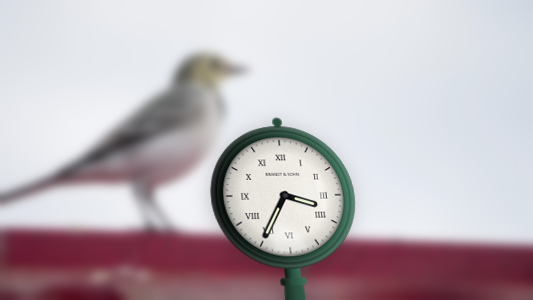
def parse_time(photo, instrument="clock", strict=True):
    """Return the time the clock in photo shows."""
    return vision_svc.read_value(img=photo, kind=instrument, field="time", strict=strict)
3:35
